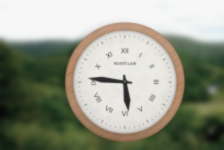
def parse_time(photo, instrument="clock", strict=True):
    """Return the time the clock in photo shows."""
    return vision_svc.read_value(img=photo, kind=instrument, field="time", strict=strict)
5:46
